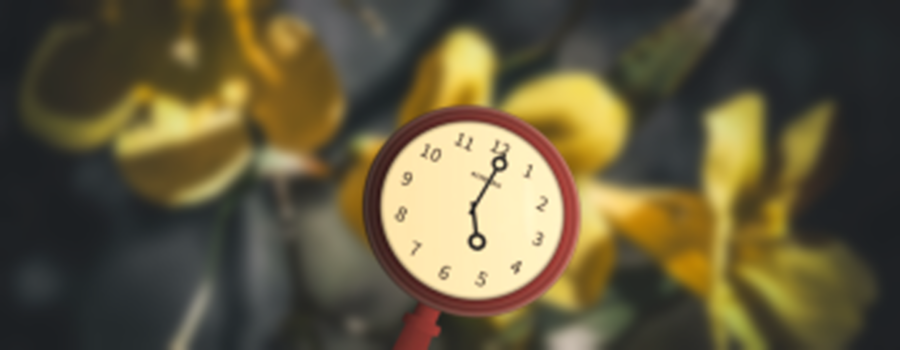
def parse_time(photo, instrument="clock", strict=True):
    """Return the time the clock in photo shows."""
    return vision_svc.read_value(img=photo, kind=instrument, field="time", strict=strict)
5:01
